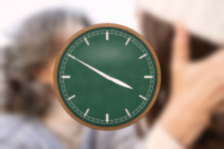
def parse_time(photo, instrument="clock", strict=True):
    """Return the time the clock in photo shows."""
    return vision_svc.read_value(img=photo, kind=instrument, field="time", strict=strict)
3:50
